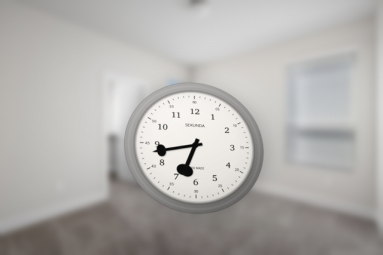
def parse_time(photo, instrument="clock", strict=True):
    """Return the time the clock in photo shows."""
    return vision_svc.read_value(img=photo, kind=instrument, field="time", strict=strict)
6:43
